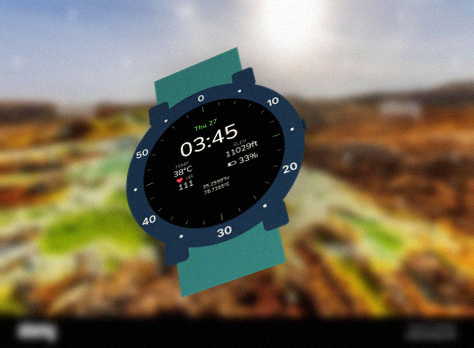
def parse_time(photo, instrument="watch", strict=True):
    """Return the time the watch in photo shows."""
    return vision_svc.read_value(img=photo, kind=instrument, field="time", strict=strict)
3:45
